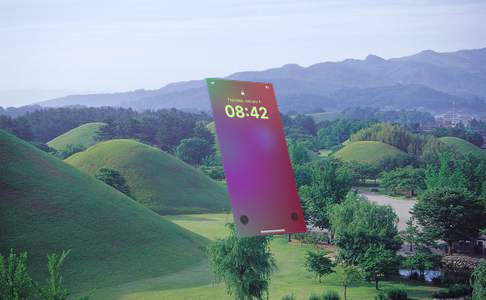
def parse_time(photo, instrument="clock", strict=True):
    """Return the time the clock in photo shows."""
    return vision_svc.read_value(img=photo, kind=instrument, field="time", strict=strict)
8:42
